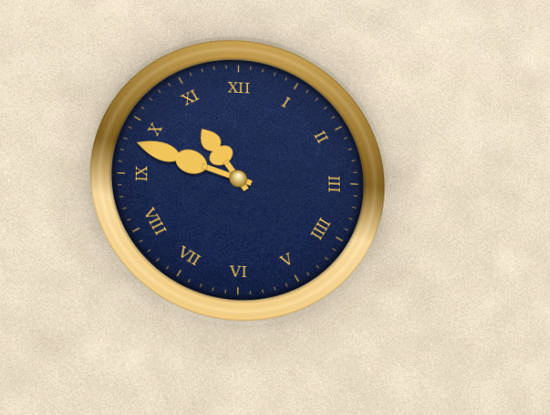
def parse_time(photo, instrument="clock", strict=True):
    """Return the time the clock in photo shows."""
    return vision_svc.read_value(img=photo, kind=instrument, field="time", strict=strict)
10:48
